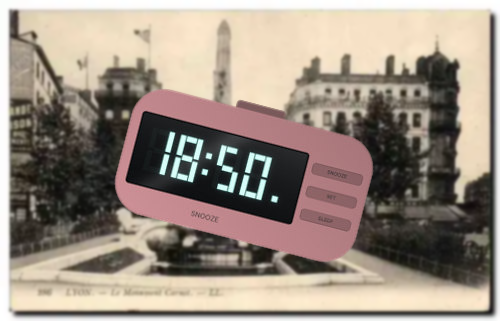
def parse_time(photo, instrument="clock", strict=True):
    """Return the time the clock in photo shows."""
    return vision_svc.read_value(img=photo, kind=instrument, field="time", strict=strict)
18:50
